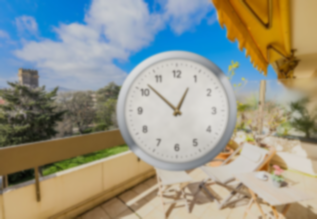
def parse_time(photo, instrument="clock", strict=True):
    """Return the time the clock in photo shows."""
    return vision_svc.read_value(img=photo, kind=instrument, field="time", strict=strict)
12:52
